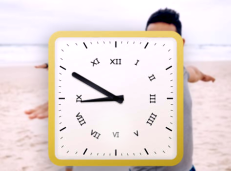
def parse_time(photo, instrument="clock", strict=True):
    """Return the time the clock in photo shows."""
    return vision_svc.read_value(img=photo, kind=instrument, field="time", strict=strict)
8:50
